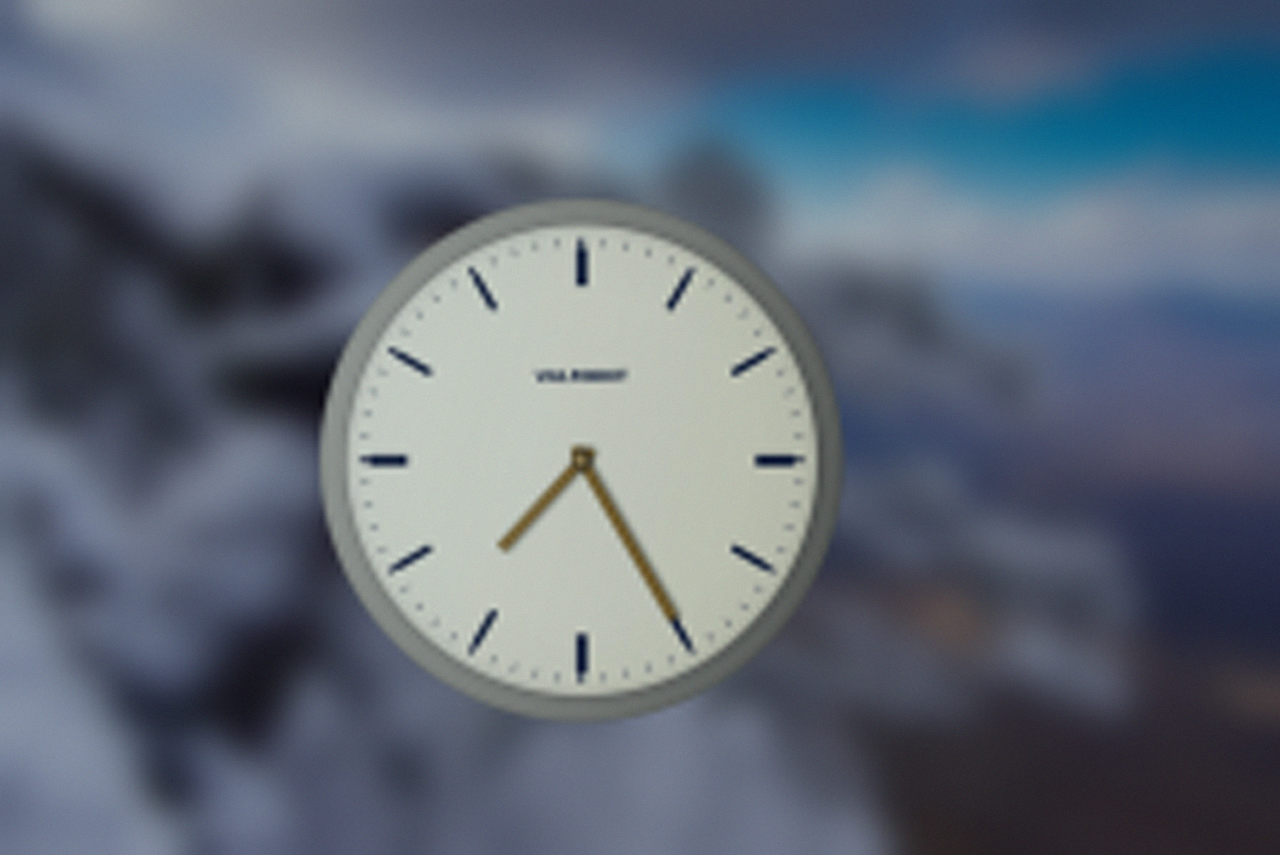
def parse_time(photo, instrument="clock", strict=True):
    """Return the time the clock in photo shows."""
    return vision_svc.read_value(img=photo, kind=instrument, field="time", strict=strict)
7:25
